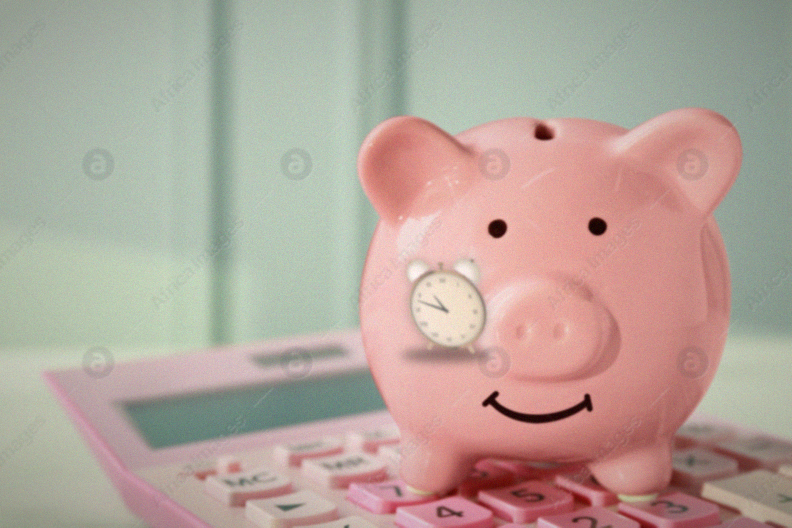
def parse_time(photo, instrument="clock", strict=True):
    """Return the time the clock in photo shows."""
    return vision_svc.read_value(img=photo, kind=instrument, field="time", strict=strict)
10:48
